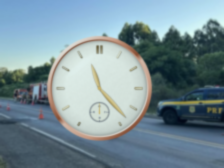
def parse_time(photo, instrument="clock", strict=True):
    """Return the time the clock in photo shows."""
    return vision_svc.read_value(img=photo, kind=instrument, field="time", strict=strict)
11:23
